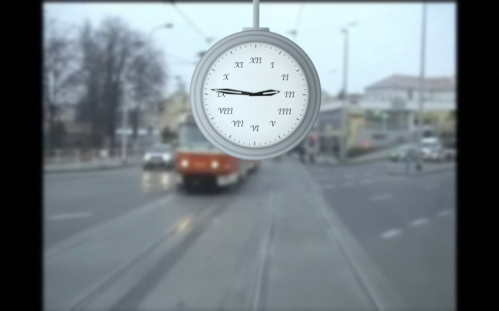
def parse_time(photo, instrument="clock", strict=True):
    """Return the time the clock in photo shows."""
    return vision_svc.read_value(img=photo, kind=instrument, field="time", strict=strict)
2:46
